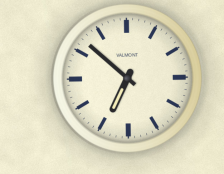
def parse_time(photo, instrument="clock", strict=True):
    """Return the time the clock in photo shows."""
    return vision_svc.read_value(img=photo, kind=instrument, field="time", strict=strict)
6:52
